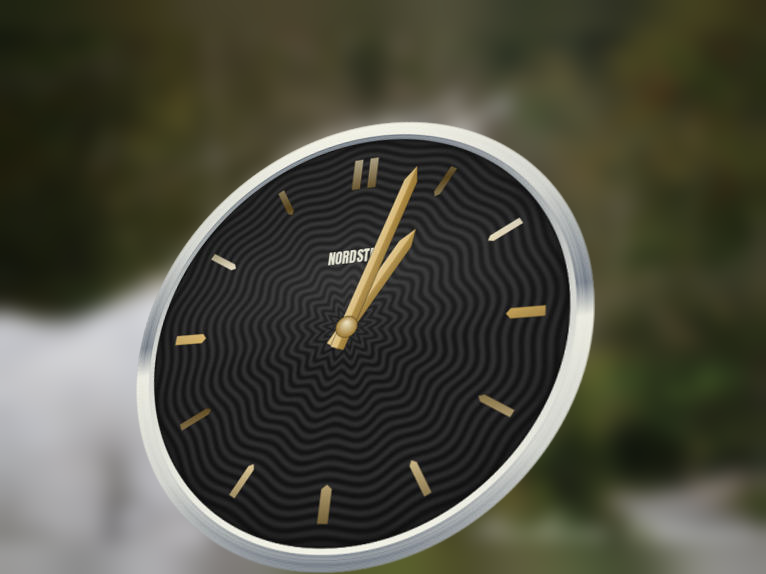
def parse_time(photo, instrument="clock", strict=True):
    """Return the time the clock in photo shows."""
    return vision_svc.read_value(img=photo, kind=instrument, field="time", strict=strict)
1:03
